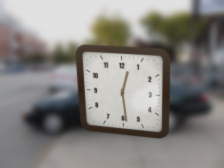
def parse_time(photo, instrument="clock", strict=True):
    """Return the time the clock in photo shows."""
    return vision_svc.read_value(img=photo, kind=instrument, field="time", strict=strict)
12:29
